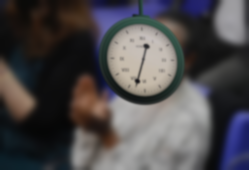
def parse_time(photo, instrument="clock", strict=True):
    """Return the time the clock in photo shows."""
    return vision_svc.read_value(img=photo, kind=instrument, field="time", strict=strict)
12:33
